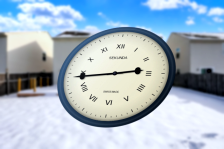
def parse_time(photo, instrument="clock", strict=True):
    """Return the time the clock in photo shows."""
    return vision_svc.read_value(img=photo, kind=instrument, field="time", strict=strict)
2:44
